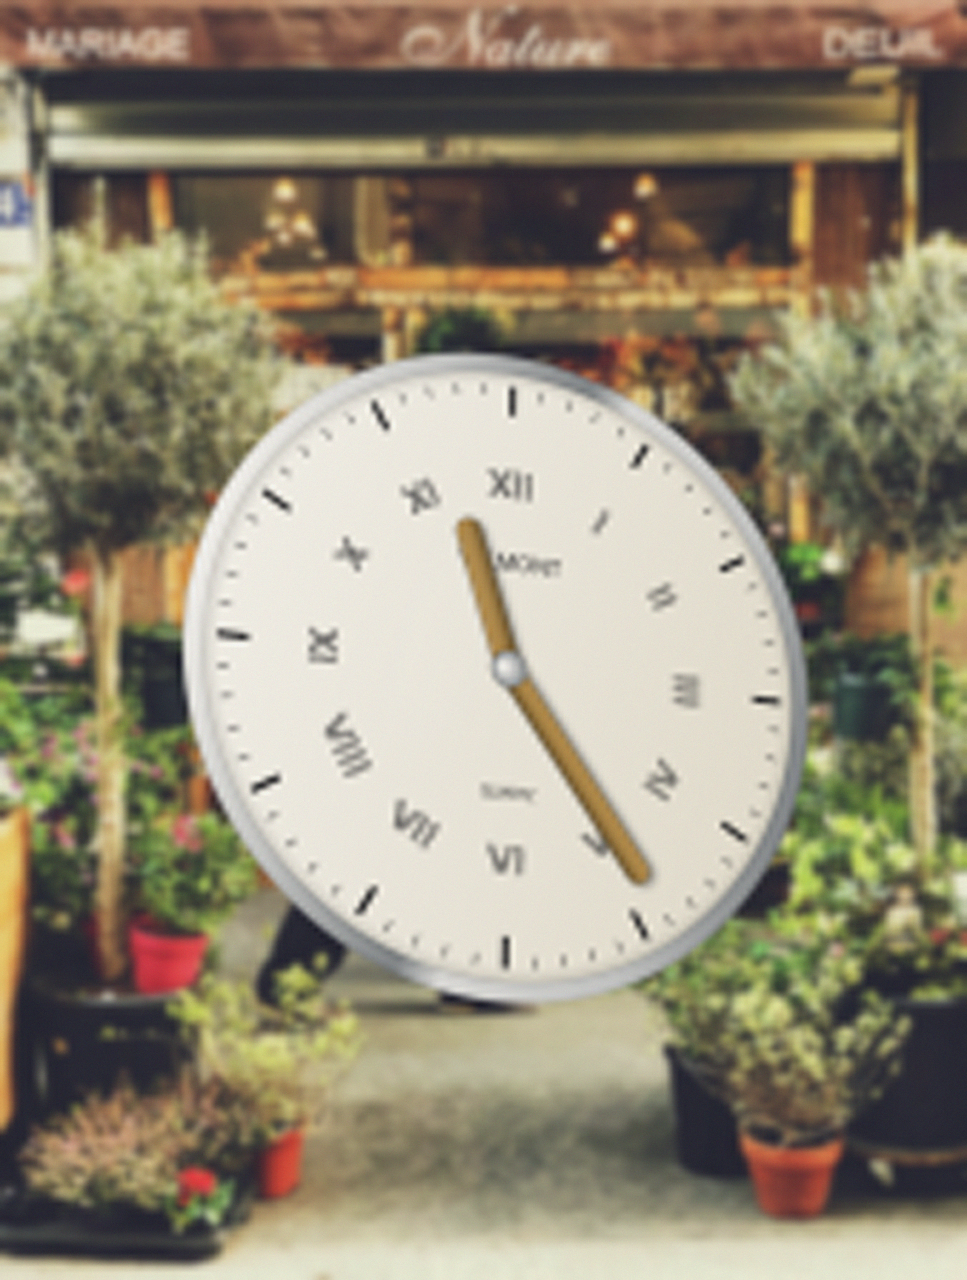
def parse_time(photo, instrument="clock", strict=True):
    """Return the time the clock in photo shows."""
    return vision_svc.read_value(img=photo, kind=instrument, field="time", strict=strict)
11:24
